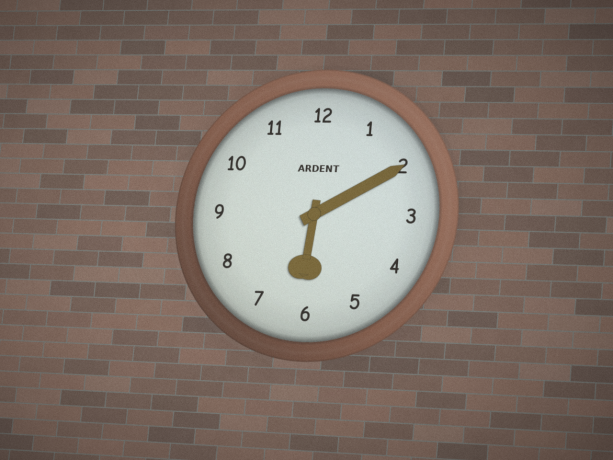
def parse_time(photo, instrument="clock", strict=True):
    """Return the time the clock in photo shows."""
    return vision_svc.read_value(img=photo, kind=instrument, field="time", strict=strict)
6:10
